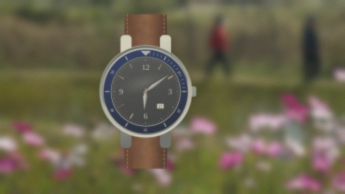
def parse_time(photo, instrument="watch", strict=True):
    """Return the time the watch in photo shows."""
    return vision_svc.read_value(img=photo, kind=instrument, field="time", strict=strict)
6:09
